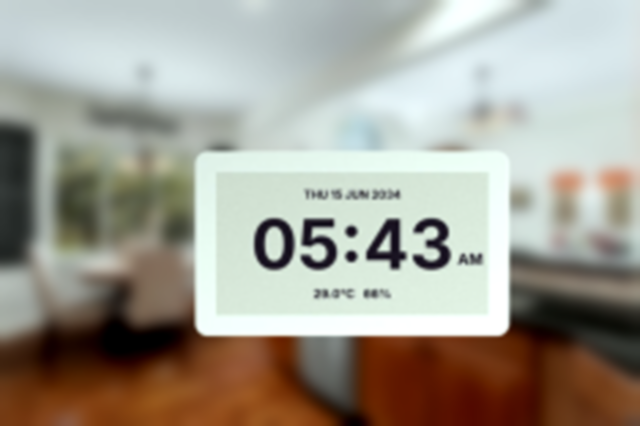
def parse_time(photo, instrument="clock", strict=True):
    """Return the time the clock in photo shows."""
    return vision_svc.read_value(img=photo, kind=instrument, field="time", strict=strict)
5:43
